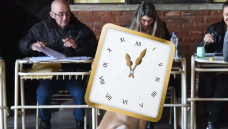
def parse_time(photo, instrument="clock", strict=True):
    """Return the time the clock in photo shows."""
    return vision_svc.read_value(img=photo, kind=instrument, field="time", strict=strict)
11:03
